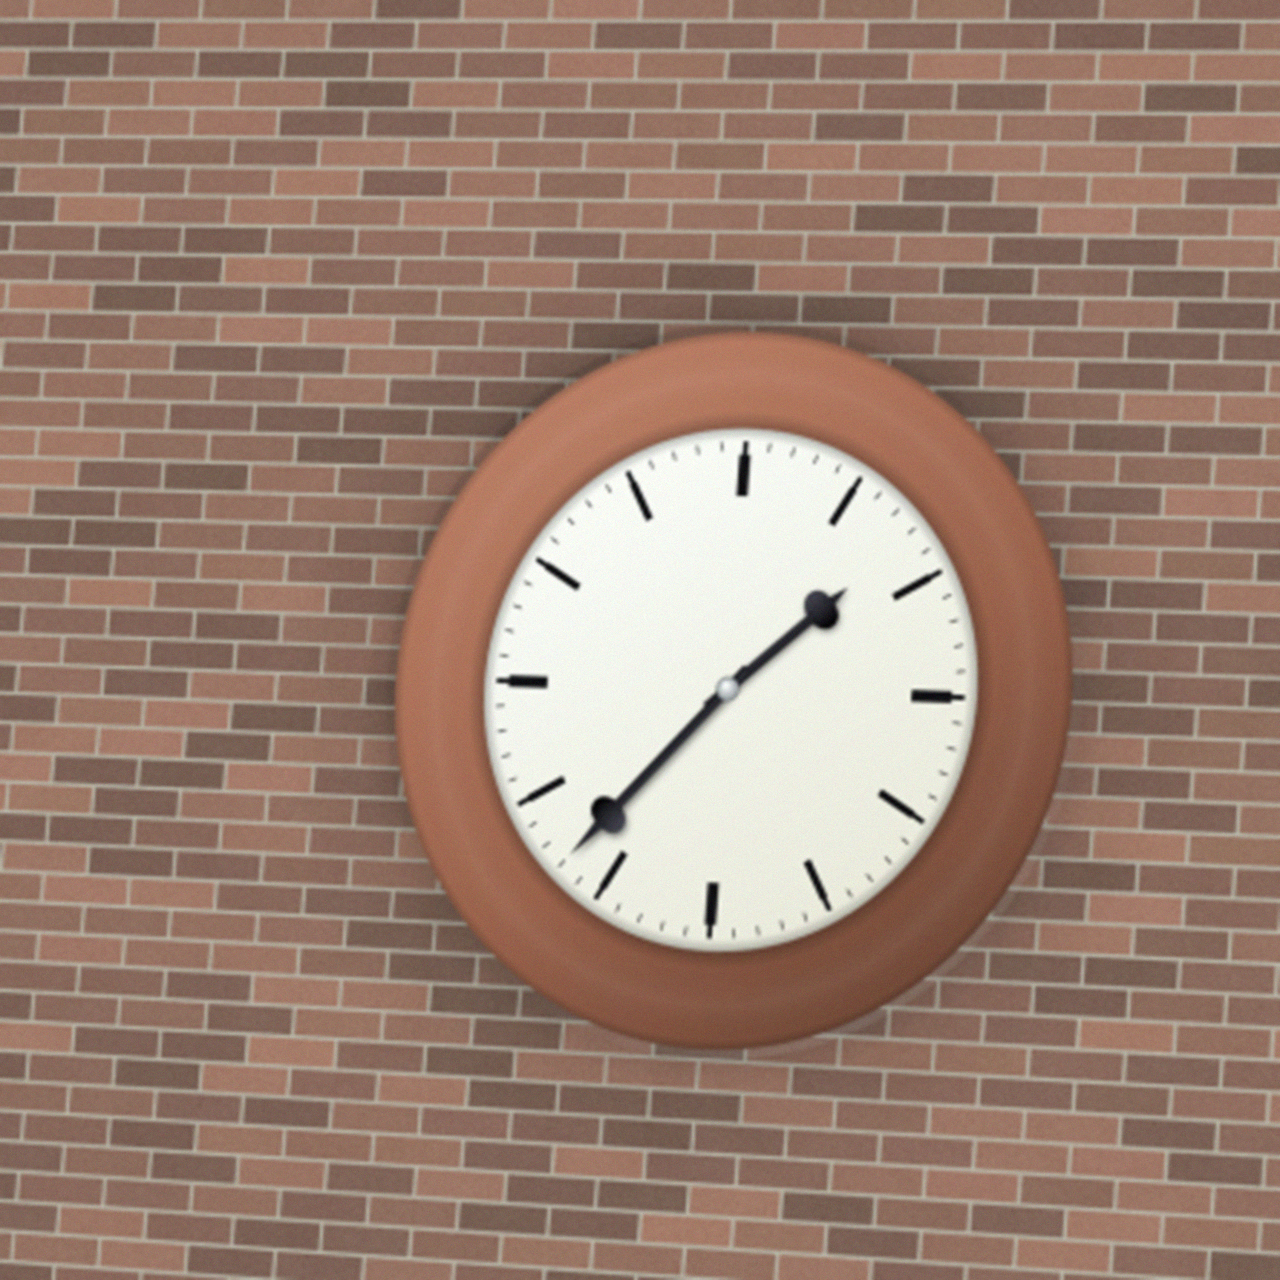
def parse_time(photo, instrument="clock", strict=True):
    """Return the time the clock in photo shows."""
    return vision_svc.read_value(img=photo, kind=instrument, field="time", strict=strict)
1:37
